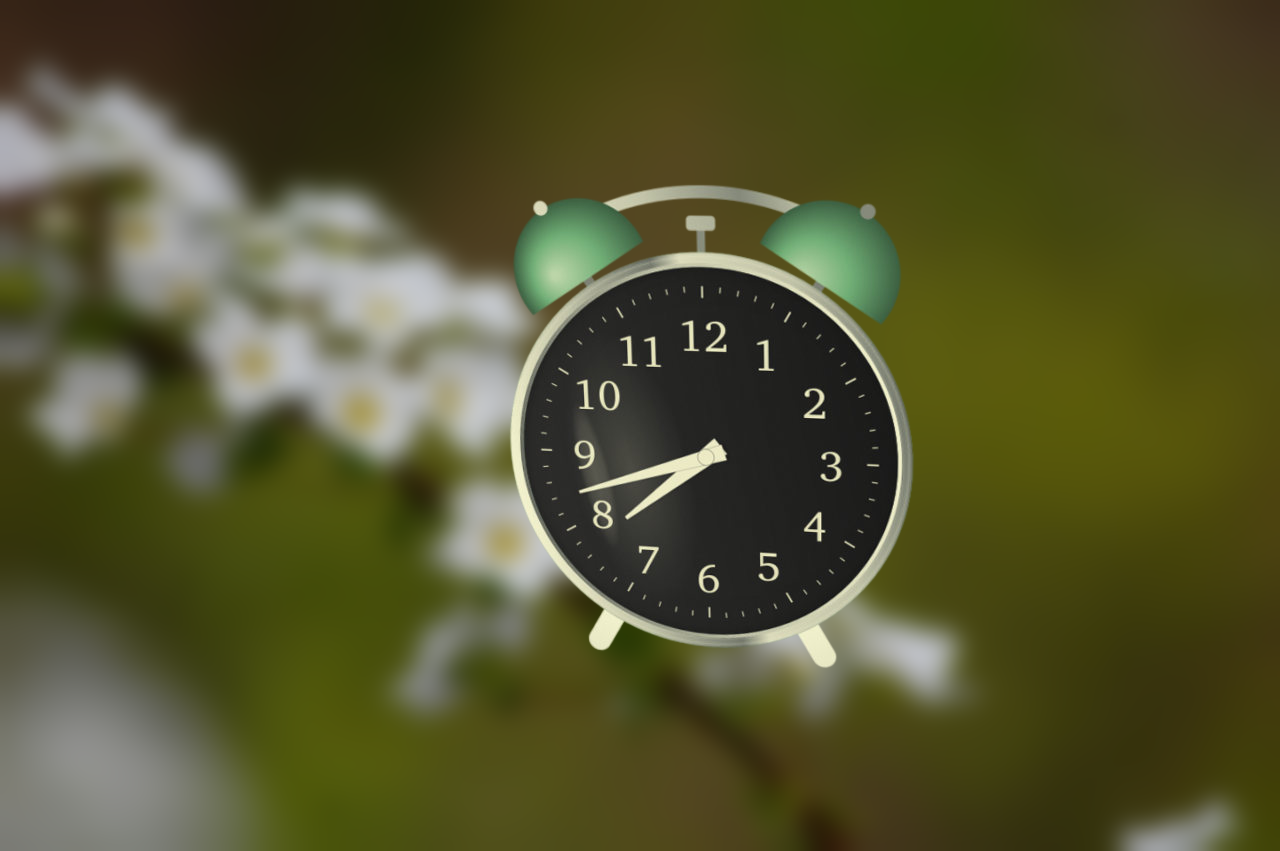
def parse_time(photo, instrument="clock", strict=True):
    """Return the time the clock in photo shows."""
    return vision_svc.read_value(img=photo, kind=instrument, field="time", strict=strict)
7:42
